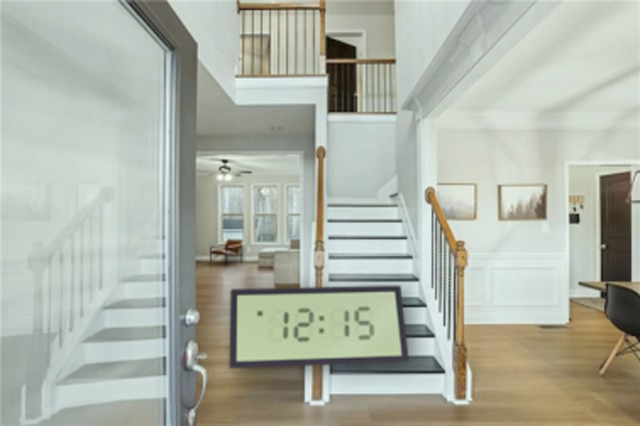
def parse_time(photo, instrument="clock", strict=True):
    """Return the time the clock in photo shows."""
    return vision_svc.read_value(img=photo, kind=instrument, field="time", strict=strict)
12:15
